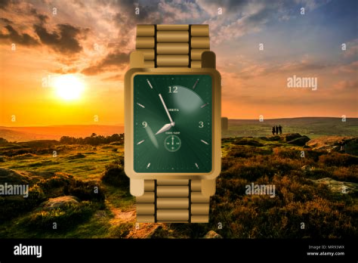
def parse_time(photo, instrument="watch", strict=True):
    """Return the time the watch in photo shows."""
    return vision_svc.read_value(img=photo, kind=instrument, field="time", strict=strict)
7:56
